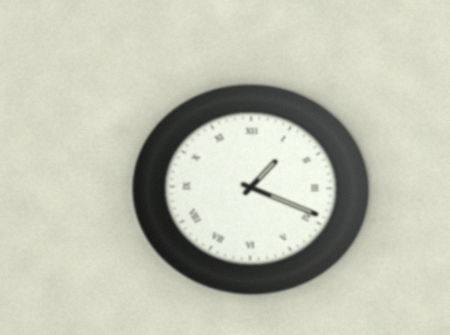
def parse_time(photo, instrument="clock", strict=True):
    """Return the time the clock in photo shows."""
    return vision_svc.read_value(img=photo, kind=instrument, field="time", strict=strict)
1:19
